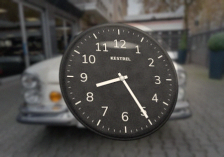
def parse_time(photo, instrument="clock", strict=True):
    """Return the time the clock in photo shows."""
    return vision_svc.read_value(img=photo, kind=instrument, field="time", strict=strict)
8:25
